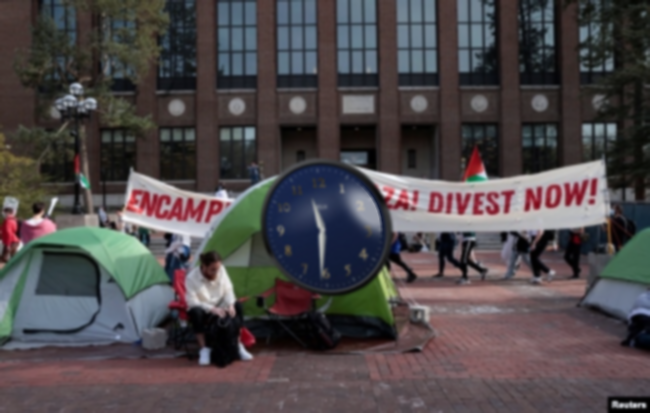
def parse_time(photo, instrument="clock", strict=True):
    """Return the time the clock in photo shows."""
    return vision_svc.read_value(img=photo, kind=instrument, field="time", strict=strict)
11:31
